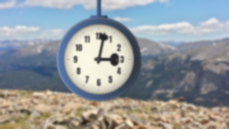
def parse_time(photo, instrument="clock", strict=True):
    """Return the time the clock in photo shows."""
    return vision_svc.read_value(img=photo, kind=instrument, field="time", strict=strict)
3:02
